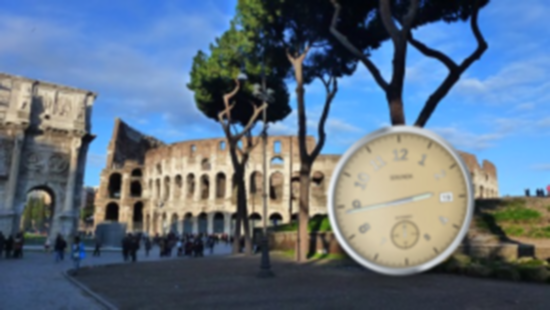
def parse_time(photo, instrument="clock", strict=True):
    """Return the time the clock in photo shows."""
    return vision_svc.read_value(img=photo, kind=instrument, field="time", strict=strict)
2:44
